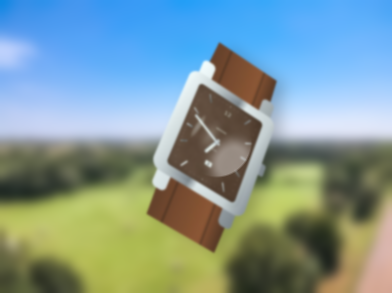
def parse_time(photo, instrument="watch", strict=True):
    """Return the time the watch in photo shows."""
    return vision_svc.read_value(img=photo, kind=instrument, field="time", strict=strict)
6:49
